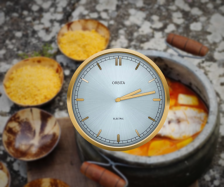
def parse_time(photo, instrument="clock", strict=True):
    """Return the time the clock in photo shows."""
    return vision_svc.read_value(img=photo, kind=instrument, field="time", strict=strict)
2:13
